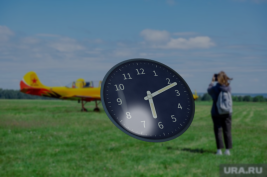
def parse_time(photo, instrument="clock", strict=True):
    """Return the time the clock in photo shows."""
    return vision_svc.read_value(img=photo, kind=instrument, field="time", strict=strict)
6:12
